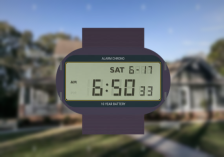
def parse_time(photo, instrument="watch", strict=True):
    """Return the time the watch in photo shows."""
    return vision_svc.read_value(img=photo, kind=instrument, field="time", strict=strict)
6:50:33
